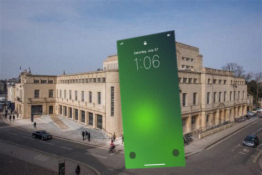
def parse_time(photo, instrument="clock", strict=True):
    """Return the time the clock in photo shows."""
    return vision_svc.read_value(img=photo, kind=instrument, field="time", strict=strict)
1:06
